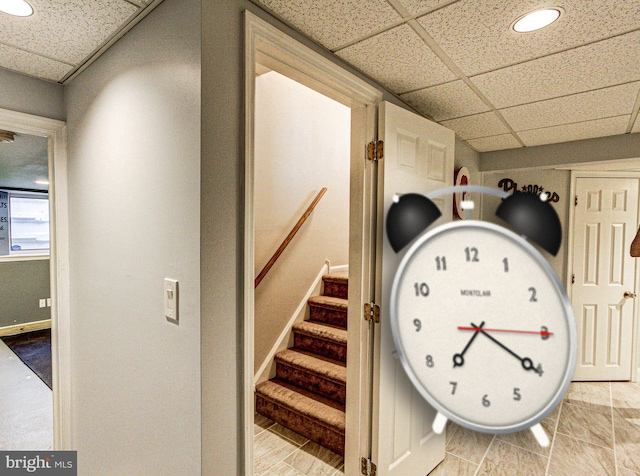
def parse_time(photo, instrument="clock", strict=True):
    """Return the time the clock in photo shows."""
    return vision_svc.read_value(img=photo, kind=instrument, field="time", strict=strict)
7:20:15
